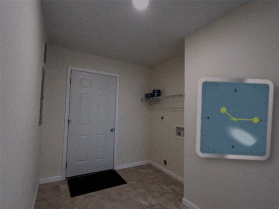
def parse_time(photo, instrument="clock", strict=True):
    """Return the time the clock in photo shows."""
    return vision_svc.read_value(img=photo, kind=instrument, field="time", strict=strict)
10:15
